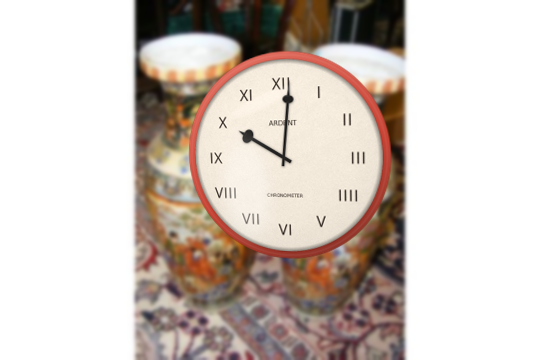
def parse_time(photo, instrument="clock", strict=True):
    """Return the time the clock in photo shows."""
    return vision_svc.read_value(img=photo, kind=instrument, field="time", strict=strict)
10:01
